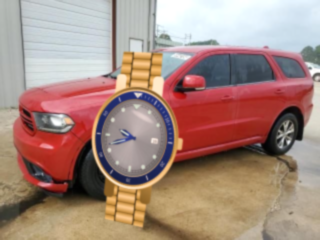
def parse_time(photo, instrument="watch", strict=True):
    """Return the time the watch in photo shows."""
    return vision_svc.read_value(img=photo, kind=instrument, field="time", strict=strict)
9:42
